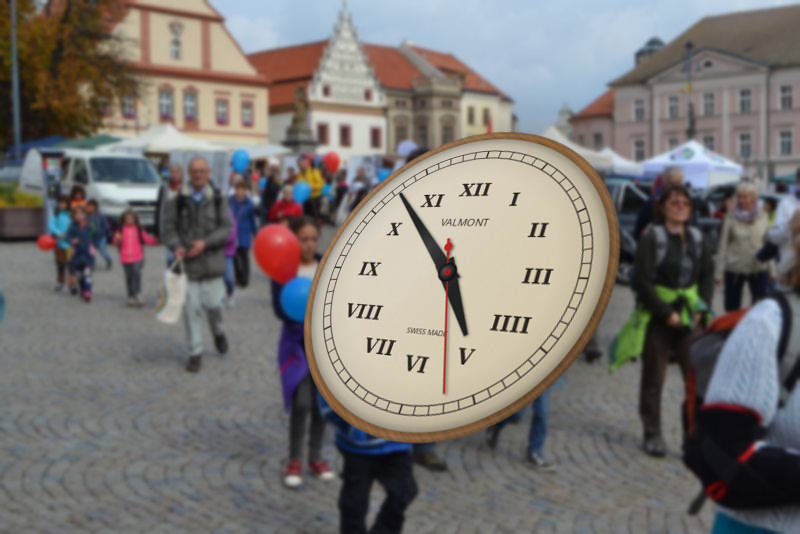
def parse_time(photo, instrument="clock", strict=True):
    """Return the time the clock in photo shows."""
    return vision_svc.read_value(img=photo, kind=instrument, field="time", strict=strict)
4:52:27
